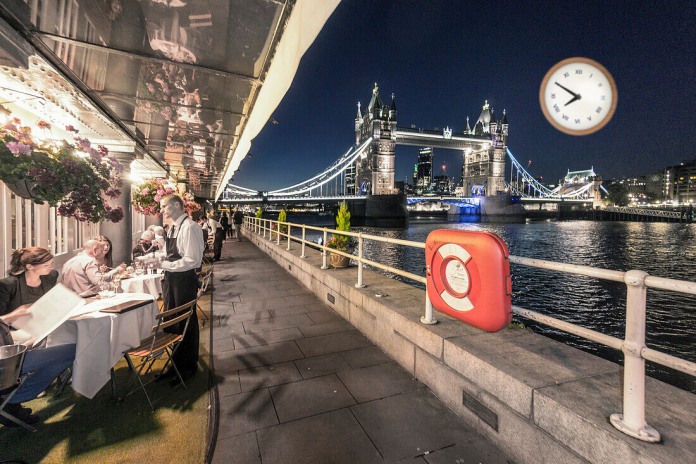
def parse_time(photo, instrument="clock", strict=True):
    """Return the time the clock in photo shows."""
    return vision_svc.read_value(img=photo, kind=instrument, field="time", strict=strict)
7:50
